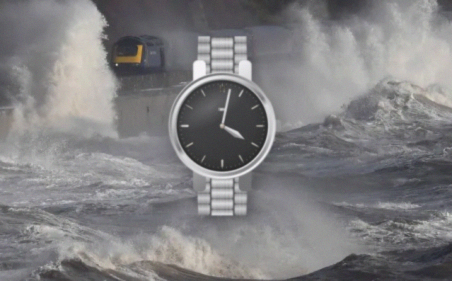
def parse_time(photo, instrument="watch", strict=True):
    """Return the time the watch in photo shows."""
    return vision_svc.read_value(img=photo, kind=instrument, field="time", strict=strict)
4:02
